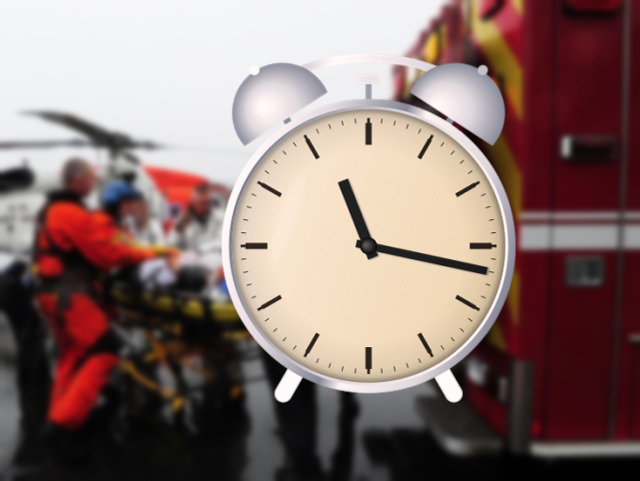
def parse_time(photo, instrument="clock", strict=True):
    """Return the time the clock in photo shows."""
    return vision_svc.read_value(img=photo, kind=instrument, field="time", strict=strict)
11:17
